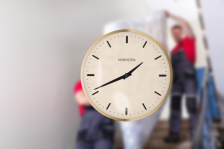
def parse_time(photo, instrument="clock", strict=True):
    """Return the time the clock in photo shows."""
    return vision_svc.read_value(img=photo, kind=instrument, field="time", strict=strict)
1:41
